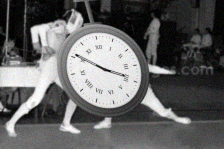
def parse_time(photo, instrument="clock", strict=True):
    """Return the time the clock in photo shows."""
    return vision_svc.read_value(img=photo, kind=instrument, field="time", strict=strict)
3:51
